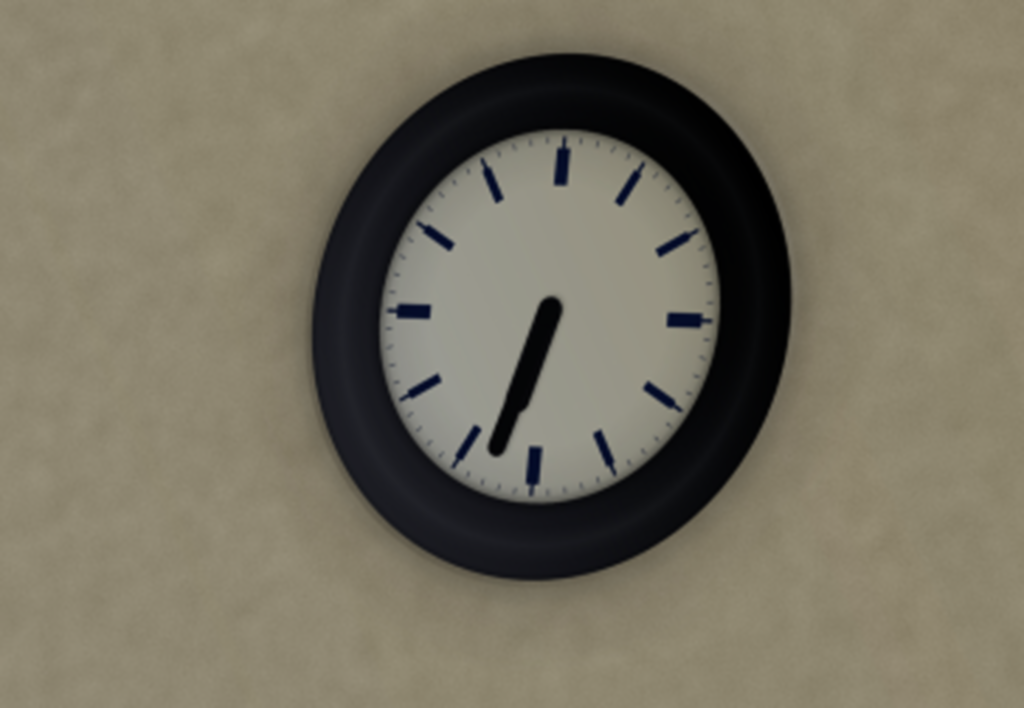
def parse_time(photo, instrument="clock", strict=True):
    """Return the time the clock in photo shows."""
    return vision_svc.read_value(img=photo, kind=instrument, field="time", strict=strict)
6:33
